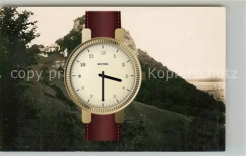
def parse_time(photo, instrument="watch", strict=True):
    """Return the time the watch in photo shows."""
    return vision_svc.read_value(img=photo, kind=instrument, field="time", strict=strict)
3:30
